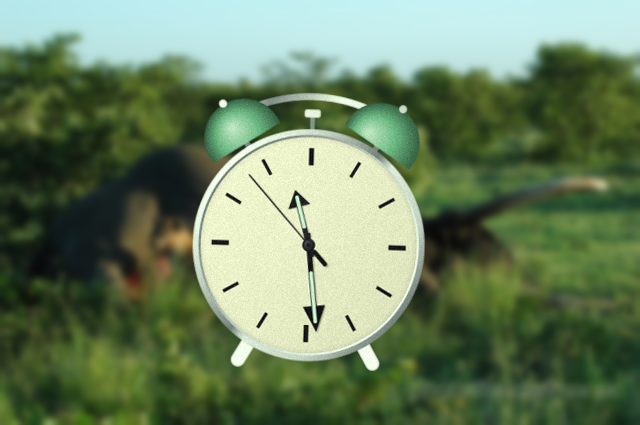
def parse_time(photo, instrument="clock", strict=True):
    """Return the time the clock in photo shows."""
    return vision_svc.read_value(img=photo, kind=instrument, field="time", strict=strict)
11:28:53
